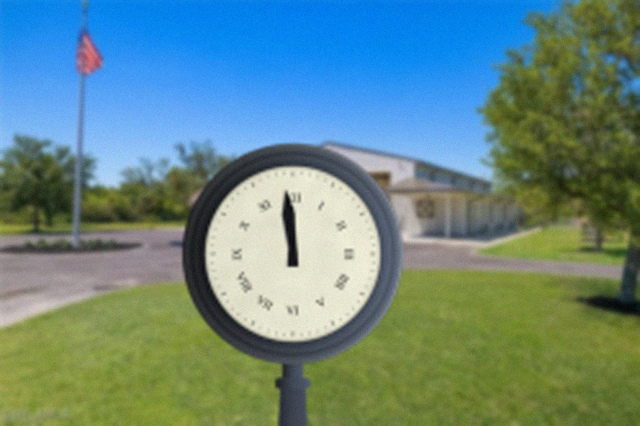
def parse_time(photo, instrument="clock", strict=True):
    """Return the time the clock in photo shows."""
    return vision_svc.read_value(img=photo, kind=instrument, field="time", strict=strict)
11:59
